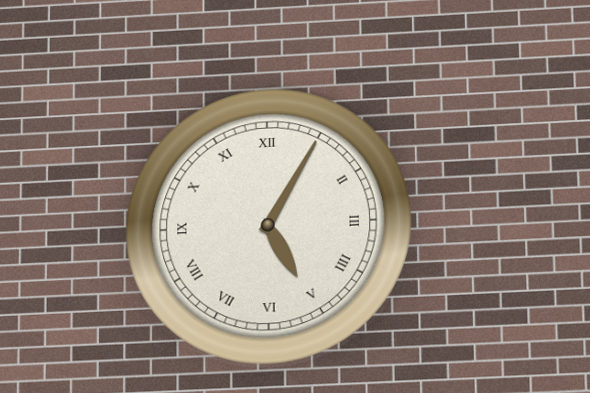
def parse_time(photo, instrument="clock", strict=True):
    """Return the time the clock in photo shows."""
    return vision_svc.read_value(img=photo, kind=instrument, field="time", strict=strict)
5:05
